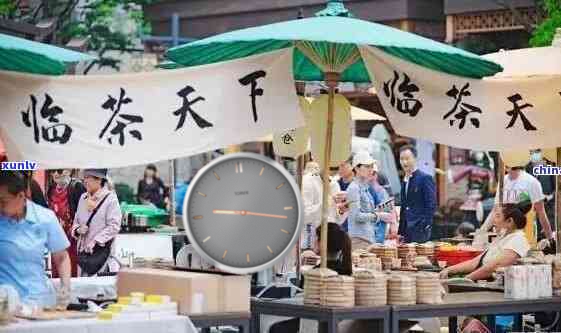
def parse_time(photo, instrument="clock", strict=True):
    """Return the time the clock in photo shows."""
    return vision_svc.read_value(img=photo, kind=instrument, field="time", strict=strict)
9:17
